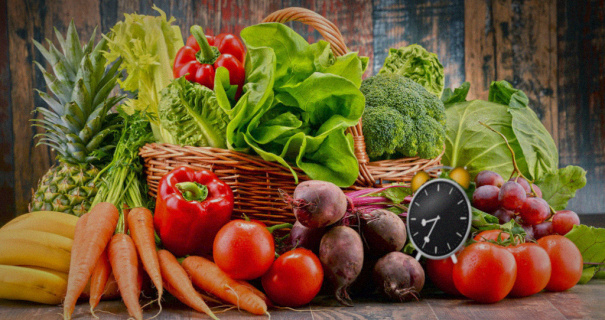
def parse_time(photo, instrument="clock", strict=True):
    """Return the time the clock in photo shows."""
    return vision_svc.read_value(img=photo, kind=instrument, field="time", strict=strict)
8:35
